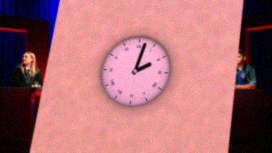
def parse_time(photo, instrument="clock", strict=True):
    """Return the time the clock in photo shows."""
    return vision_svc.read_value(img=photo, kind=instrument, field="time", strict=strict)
2:02
